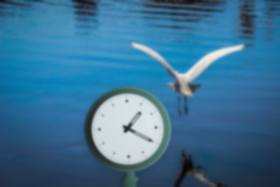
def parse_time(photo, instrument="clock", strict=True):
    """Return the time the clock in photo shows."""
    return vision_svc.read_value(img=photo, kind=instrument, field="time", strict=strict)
1:20
